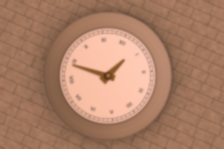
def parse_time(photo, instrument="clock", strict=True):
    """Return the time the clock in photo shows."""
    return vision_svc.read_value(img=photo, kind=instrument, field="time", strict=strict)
12:44
